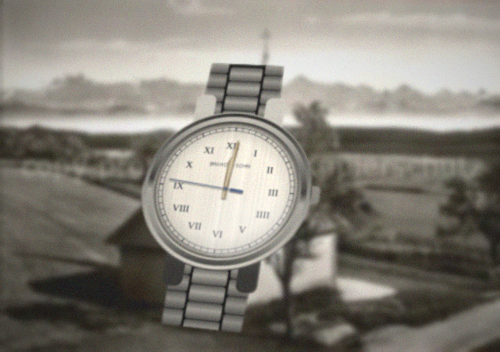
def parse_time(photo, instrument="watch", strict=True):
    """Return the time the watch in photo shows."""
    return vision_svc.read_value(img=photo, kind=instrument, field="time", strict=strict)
12:00:46
